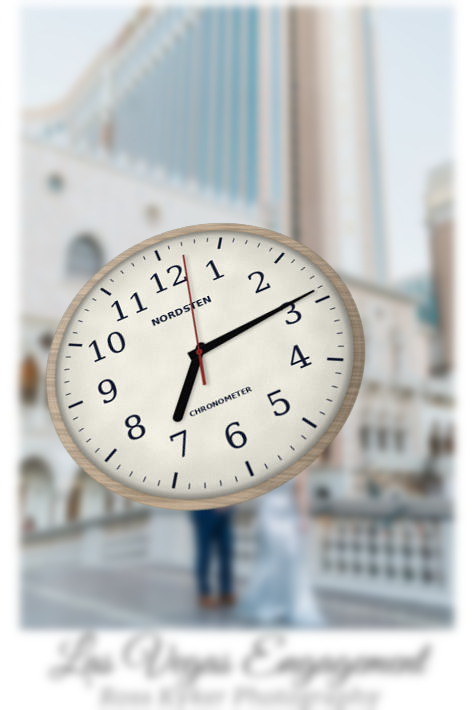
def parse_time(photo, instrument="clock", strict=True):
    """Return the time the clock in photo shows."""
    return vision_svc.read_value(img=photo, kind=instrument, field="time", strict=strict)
7:14:02
